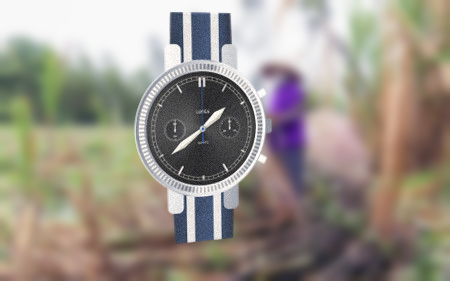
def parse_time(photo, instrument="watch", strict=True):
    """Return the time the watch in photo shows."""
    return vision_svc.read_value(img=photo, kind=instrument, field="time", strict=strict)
1:39
